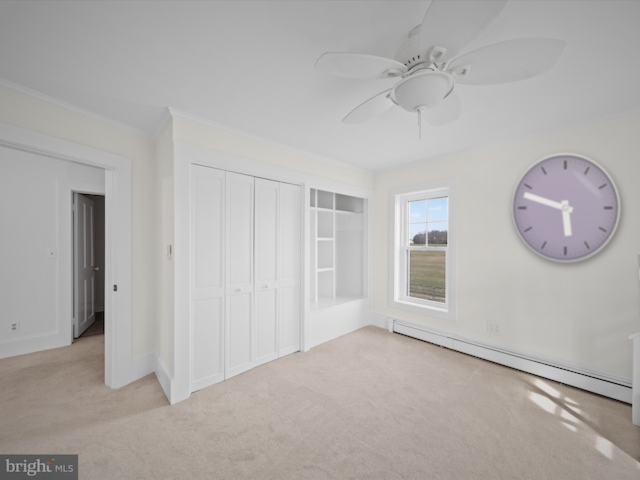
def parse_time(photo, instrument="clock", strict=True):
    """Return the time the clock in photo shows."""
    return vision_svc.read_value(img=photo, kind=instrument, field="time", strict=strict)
5:48
